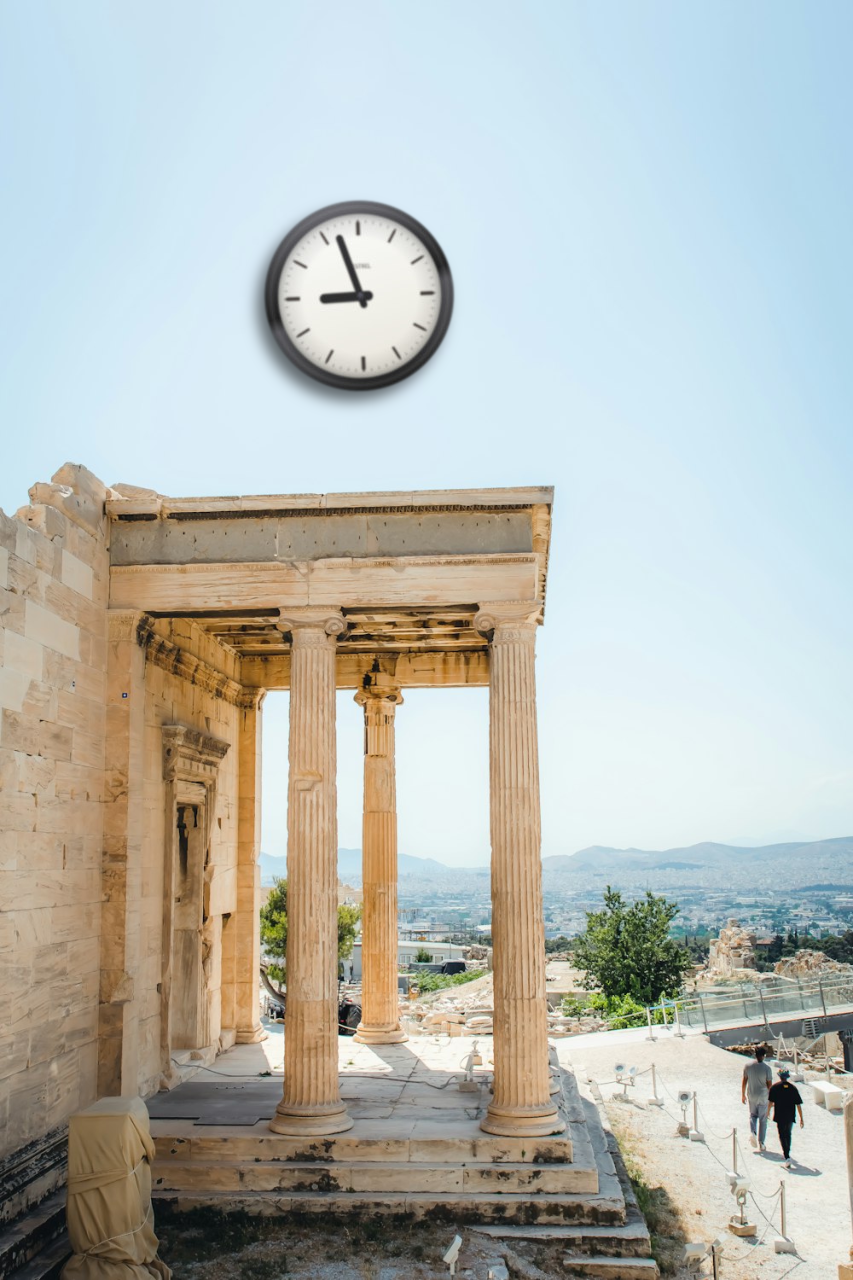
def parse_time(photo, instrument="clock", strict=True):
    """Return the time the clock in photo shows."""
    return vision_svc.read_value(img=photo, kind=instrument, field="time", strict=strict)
8:57
